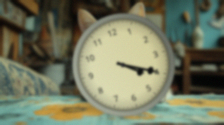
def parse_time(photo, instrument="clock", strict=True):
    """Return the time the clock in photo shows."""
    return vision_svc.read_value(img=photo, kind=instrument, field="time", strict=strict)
4:20
